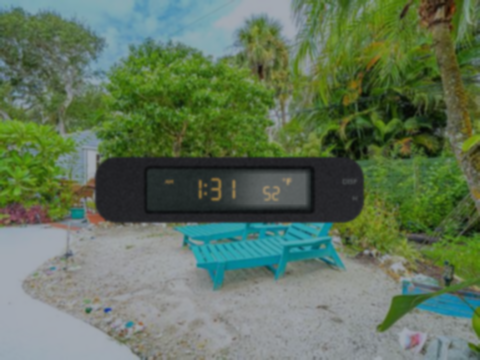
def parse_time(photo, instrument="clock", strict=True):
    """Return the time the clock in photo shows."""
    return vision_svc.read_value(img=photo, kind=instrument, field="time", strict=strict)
1:31
